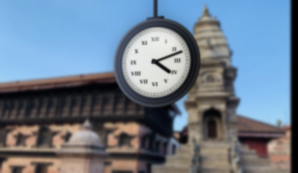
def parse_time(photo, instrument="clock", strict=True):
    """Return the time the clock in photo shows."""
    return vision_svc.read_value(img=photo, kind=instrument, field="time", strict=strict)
4:12
